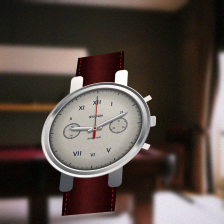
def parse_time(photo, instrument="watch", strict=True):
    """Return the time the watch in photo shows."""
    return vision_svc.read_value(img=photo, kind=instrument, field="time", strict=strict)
9:11
